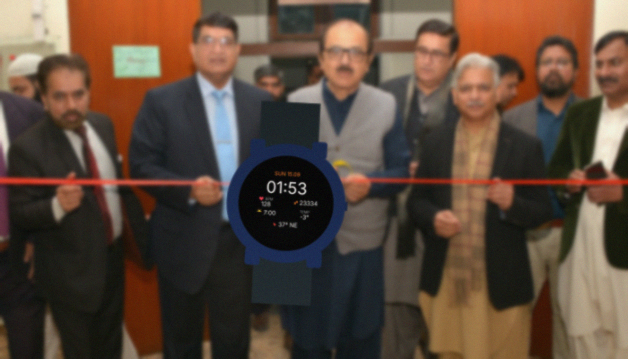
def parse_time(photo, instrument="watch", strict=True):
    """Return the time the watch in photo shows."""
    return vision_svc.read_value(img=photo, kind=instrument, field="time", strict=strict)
1:53
